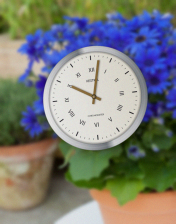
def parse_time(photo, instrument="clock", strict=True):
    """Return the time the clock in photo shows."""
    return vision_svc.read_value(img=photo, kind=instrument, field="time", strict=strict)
10:02
